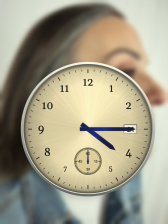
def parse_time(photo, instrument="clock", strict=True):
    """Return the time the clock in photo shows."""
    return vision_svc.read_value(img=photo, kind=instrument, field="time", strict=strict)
4:15
